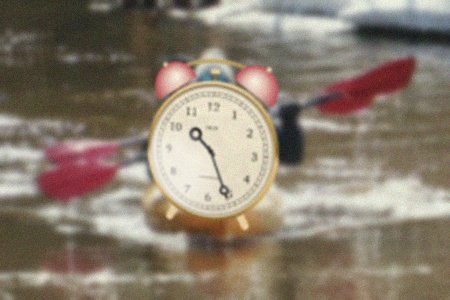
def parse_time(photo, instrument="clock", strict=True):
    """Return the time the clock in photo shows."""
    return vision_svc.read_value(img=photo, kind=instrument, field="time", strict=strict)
10:26
